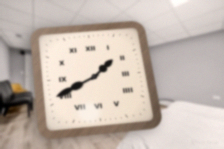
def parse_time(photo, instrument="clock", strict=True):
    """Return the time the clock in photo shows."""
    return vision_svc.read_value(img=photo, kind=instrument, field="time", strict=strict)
1:41
